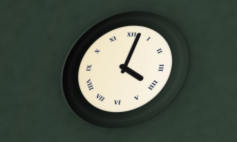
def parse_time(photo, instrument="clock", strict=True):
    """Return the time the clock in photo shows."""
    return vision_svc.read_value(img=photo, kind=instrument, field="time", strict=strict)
4:02
